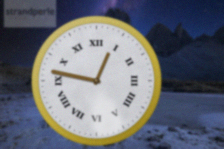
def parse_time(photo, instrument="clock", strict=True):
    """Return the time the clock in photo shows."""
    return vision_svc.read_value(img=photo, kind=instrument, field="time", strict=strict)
12:47
